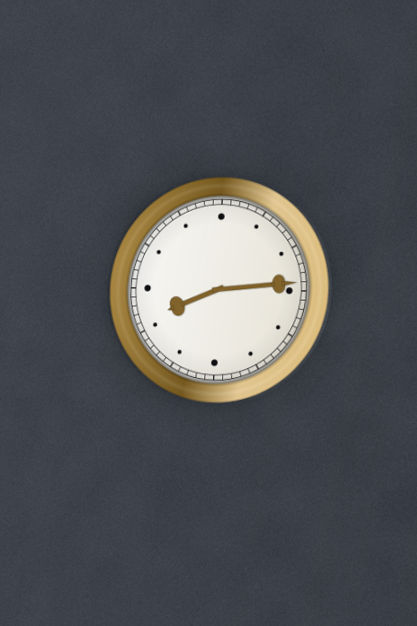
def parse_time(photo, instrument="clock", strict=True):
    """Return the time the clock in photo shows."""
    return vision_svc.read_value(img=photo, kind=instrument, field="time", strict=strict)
8:14
